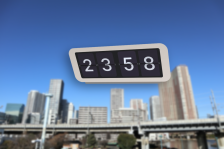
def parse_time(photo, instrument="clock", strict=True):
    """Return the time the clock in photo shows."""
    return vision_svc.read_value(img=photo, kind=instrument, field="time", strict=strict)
23:58
